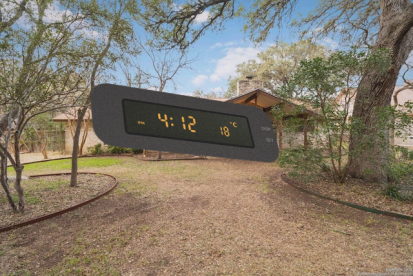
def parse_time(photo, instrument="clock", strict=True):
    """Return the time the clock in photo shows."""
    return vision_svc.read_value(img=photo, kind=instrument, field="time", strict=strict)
4:12
